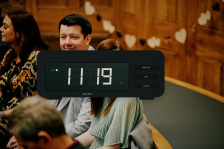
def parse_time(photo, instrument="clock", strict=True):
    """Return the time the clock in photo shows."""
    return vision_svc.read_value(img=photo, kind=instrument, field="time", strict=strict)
11:19
